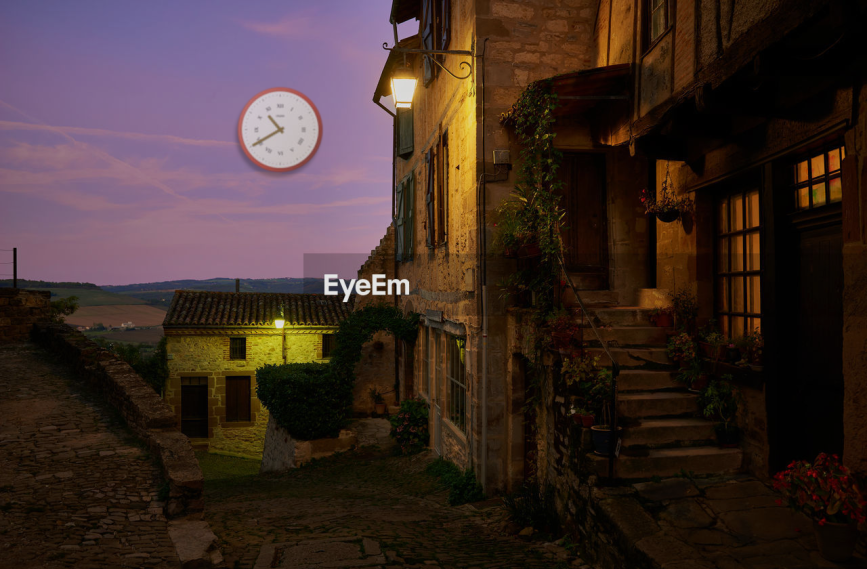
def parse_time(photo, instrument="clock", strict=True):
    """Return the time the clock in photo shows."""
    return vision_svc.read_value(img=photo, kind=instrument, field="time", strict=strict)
10:40
